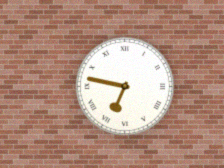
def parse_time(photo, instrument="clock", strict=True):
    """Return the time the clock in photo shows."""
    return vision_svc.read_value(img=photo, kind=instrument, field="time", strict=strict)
6:47
